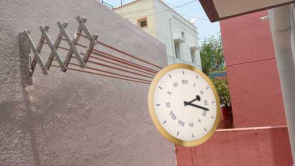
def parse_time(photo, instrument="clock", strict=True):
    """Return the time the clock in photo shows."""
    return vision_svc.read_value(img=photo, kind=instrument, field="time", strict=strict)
2:18
